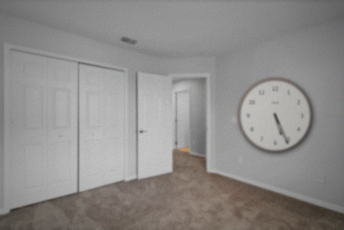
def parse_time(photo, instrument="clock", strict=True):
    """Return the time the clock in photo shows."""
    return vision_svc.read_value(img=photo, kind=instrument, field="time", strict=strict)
5:26
